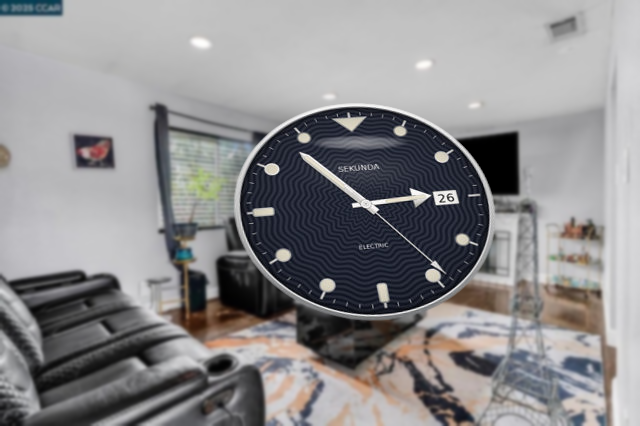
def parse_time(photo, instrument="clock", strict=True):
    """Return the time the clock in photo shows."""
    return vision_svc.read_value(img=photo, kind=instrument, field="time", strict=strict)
2:53:24
